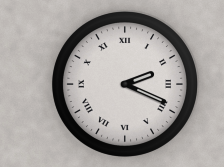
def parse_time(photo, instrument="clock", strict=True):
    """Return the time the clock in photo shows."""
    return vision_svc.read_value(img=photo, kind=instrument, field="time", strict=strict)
2:19
